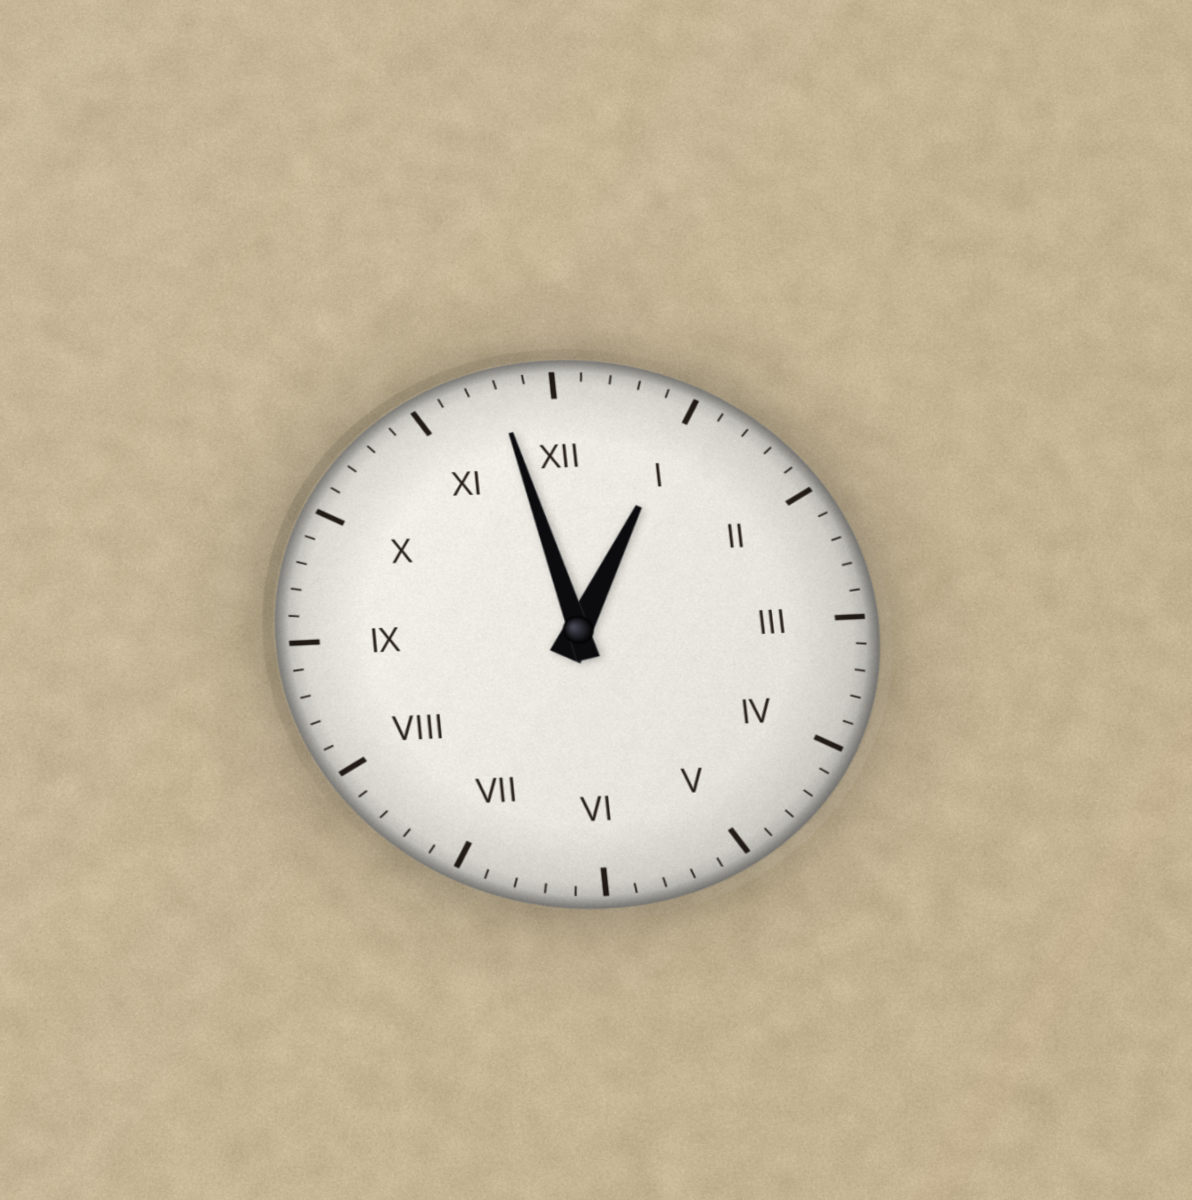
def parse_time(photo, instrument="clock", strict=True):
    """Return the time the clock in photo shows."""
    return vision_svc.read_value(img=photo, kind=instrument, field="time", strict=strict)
12:58
